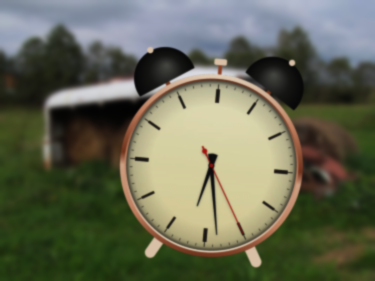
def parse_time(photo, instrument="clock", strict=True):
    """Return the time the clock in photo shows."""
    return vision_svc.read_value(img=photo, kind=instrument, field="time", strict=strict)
6:28:25
